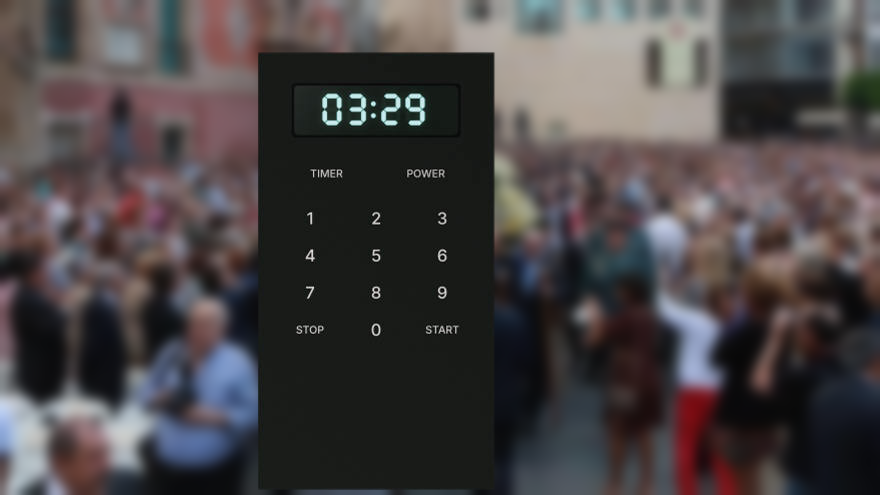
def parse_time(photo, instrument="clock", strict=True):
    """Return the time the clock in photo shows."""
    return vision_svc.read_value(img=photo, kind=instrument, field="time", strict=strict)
3:29
